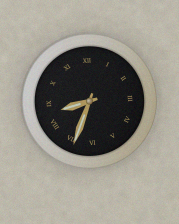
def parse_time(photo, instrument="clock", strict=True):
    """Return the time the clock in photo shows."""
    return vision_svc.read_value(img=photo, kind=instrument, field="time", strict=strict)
8:34
